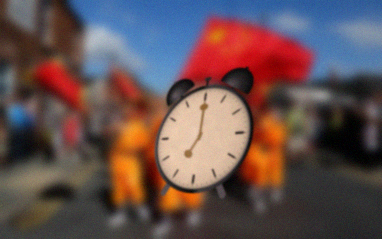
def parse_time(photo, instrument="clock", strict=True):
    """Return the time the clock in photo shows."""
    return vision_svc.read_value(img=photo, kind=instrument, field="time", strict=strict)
7:00
